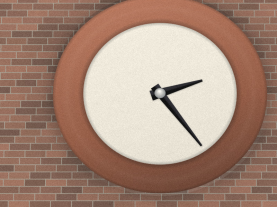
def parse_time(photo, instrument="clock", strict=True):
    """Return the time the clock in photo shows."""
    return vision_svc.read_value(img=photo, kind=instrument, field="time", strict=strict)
2:24
